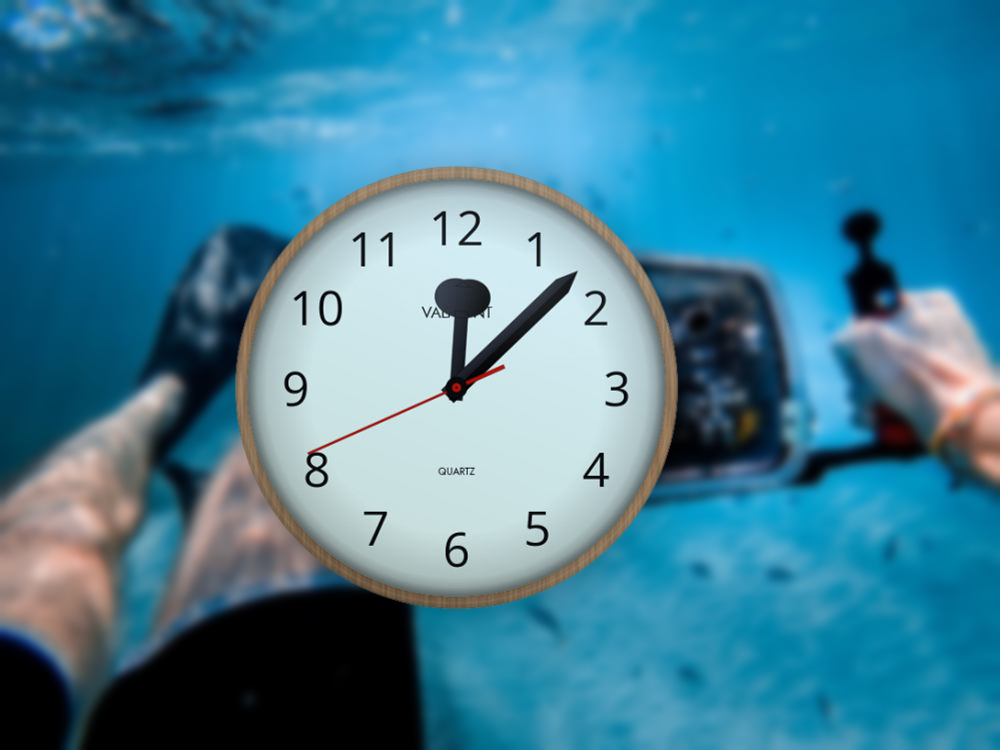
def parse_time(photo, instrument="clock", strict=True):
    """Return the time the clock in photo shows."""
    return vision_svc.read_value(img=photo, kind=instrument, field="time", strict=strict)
12:07:41
